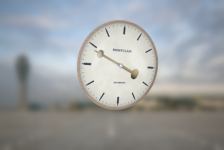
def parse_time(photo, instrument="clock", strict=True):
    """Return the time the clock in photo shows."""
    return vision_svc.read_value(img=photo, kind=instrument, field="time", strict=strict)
3:49
